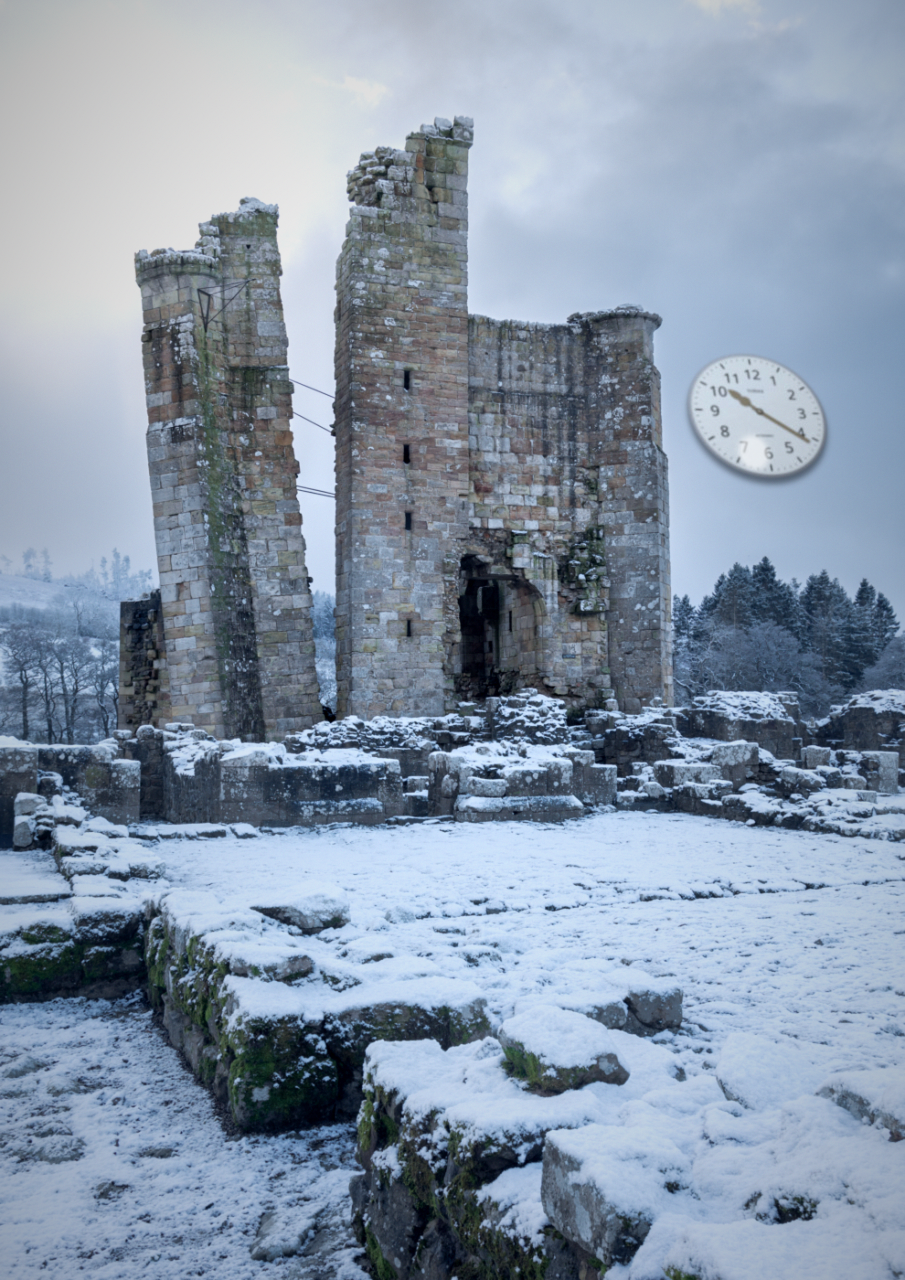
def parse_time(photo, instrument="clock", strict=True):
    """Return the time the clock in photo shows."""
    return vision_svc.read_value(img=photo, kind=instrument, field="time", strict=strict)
10:21
